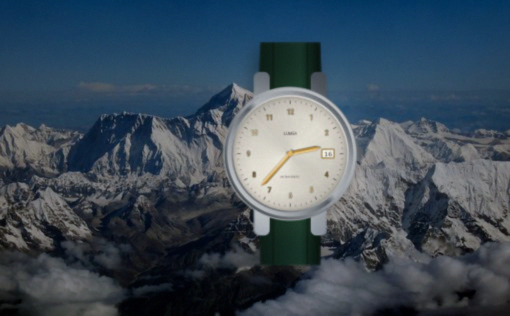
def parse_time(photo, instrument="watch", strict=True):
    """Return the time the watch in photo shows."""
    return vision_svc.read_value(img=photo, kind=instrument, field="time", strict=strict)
2:37
